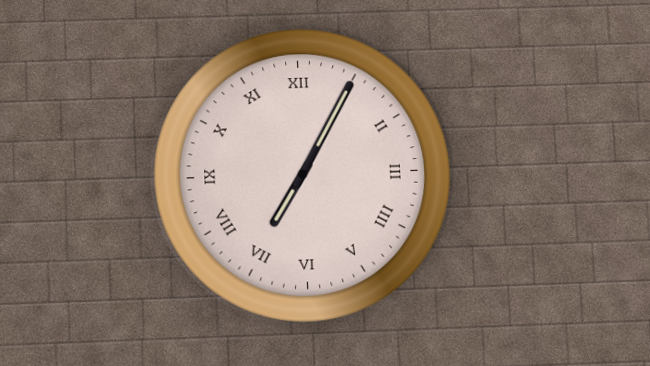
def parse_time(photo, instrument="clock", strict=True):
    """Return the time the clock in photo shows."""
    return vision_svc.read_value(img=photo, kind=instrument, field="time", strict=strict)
7:05
